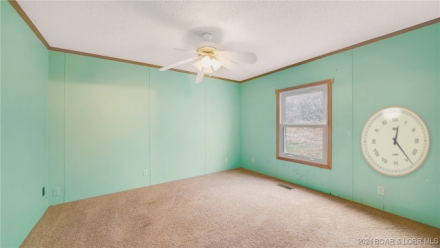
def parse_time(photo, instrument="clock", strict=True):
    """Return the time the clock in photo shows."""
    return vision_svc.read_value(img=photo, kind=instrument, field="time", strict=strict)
12:24
